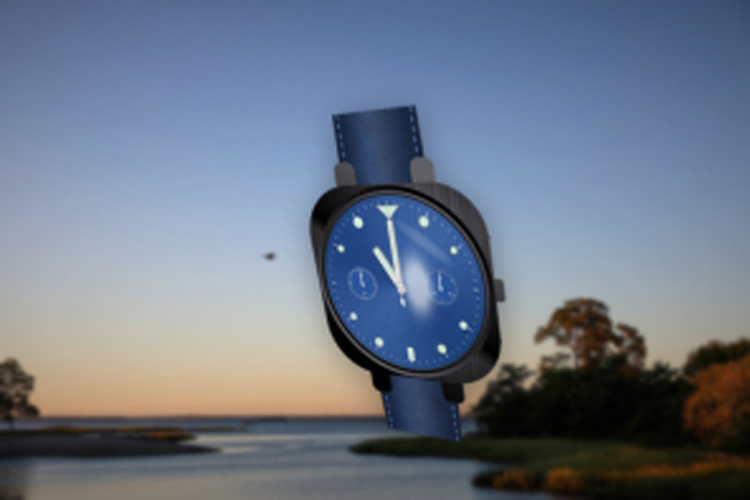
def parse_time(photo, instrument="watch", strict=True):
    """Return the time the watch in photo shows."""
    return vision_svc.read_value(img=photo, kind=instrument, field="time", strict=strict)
11:00
